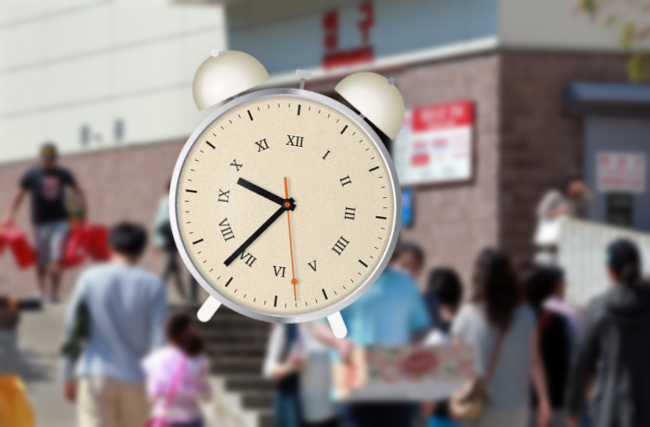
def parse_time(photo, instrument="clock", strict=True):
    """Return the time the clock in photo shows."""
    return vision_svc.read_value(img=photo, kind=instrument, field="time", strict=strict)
9:36:28
